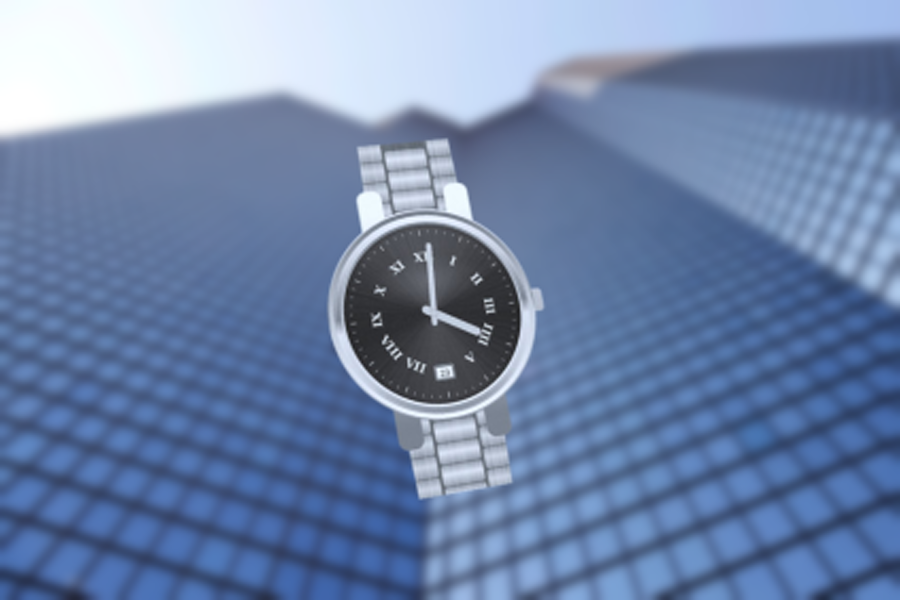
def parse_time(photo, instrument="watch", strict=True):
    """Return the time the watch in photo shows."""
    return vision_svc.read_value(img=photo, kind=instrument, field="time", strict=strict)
4:01
